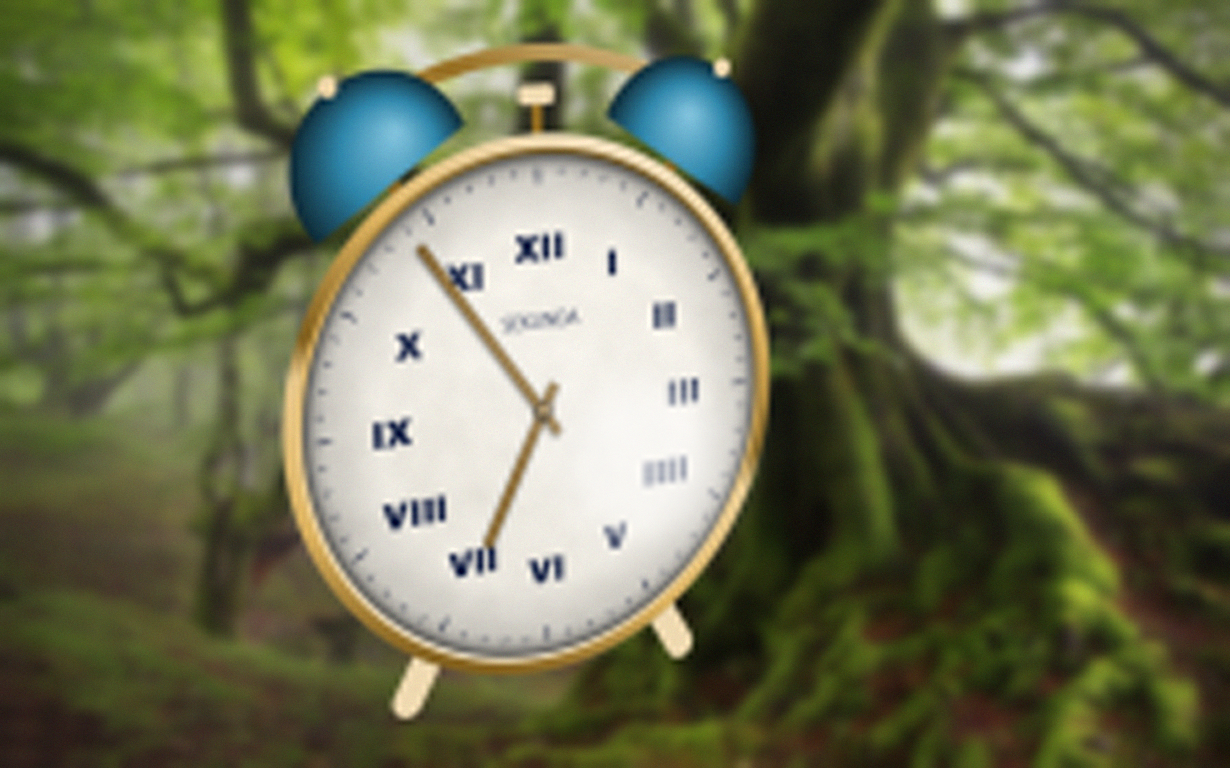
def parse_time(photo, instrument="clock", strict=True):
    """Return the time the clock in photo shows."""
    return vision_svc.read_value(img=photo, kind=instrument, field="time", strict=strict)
6:54
